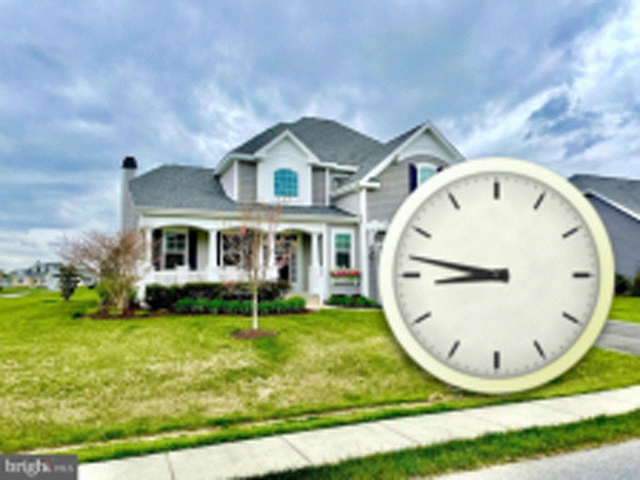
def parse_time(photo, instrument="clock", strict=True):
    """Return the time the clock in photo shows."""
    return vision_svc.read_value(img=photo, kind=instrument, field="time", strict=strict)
8:47
